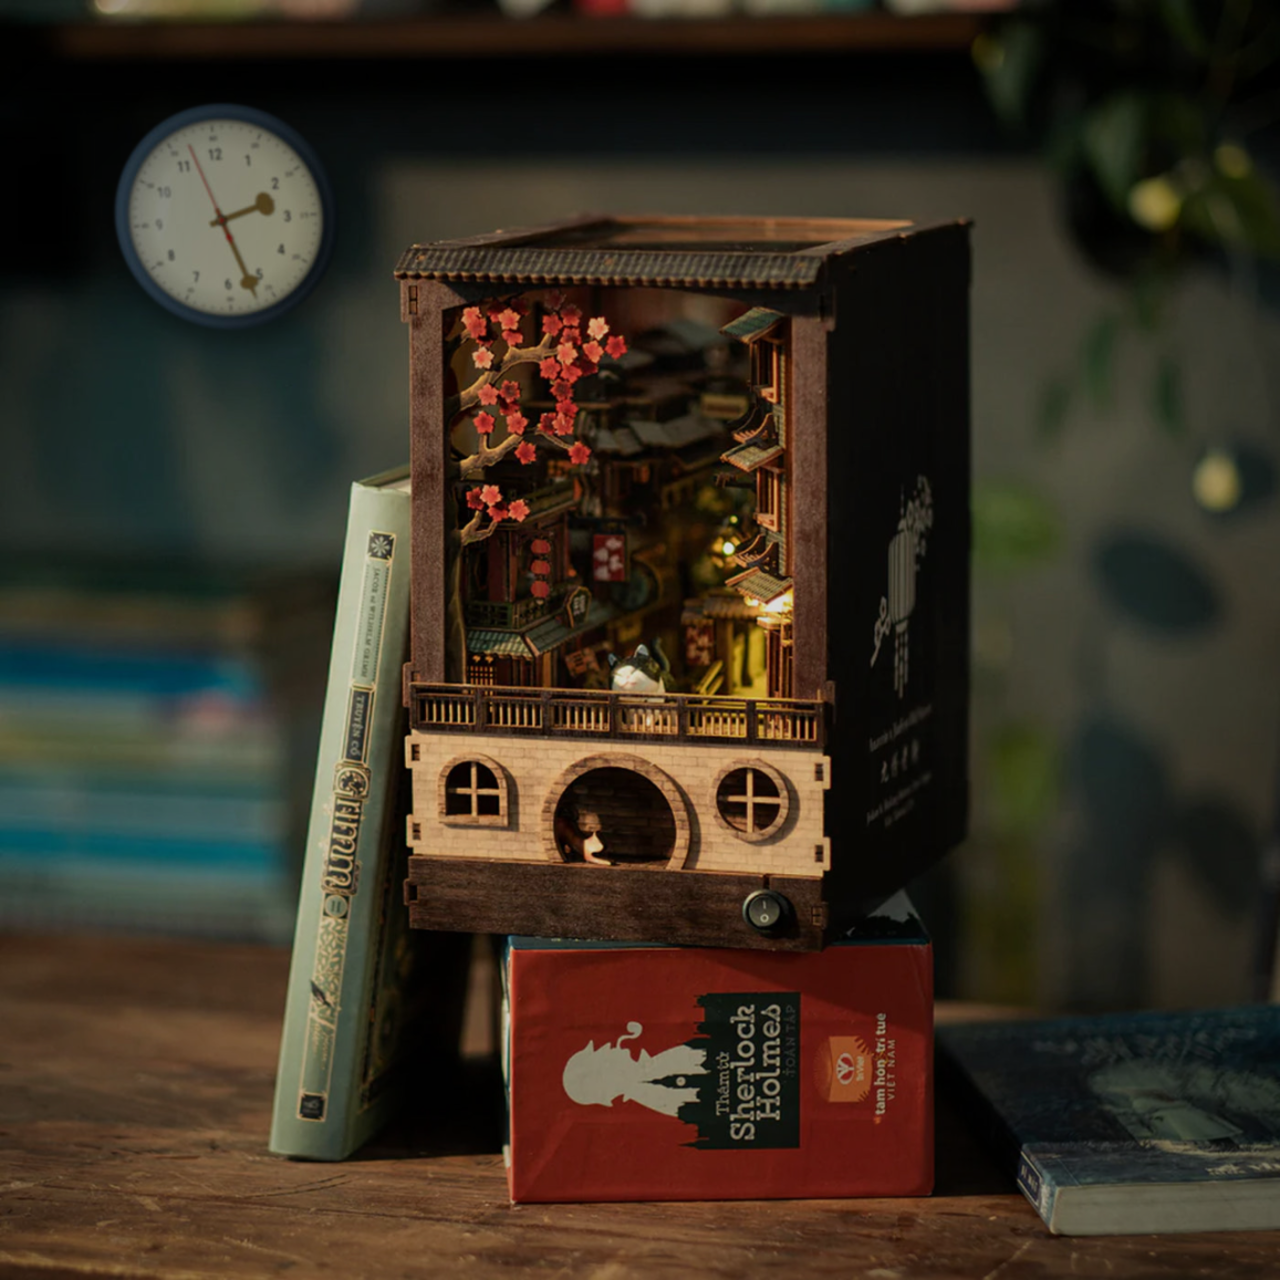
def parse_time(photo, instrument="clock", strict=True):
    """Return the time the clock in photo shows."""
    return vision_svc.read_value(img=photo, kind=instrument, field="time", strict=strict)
2:26:57
